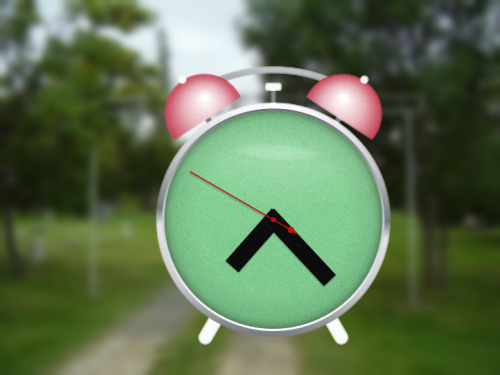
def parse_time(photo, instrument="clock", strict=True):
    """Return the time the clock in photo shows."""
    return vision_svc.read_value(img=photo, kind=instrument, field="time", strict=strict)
7:22:50
